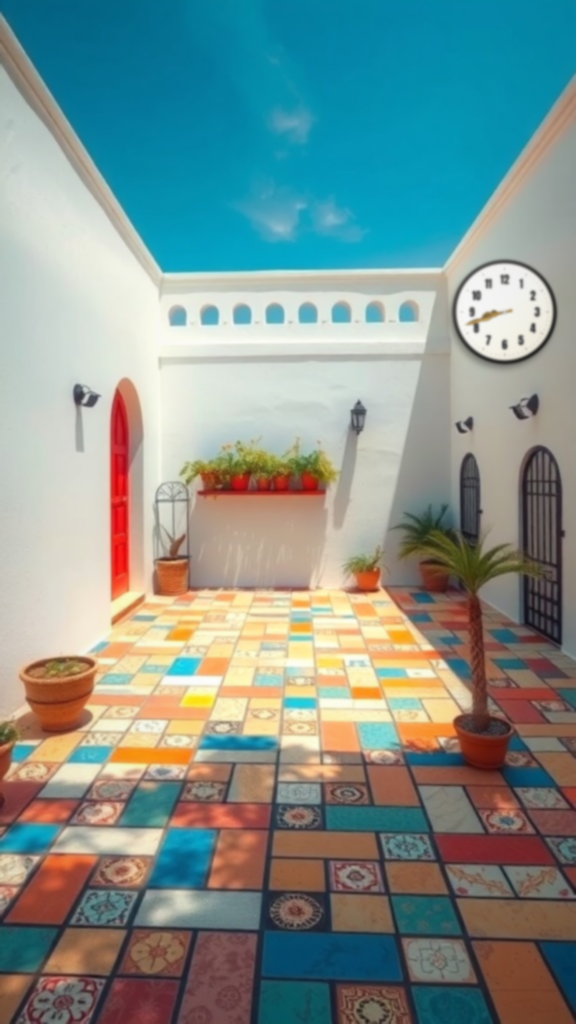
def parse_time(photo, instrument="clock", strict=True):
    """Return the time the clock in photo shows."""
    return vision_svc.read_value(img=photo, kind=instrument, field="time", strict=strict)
8:42
